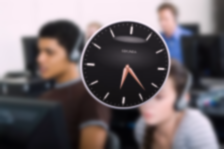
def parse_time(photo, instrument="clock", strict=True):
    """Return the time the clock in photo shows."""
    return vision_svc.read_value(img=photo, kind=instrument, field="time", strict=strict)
6:23
